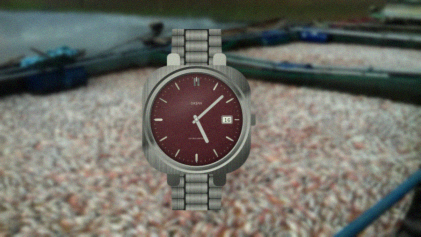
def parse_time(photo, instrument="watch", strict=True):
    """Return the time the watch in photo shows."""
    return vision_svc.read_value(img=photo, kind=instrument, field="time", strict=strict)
5:08
